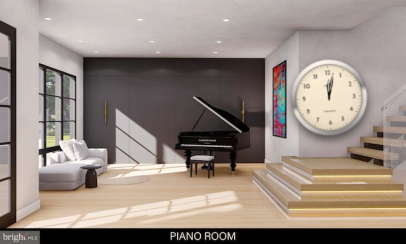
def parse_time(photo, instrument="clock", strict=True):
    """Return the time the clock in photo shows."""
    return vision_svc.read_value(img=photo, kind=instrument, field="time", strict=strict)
12:02
